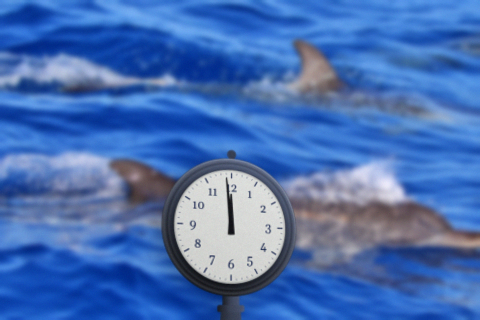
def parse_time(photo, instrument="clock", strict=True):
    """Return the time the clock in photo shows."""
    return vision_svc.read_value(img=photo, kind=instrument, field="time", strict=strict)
11:59
